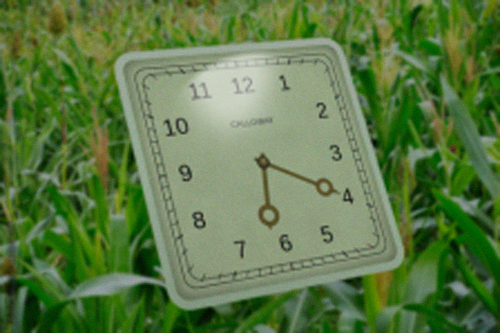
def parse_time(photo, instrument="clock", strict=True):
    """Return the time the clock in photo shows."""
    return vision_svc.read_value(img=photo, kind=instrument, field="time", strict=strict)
6:20
